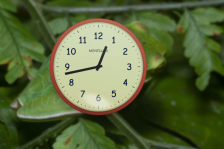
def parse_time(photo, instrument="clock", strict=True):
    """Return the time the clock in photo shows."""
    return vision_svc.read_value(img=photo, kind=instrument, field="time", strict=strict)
12:43
